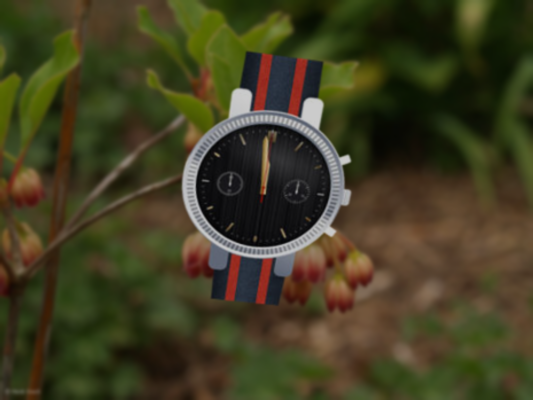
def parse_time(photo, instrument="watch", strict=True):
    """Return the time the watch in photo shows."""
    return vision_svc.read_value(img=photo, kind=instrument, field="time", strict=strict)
11:59
